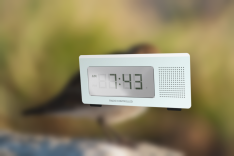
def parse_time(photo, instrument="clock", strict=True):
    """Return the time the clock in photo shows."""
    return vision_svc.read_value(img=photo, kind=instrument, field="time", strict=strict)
7:43
